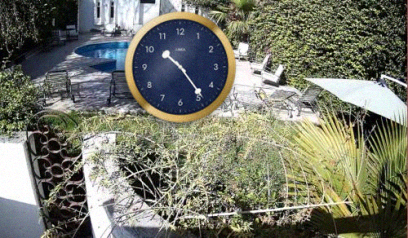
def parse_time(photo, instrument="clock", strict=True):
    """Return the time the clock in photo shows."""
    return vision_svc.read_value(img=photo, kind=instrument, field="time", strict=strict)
10:24
